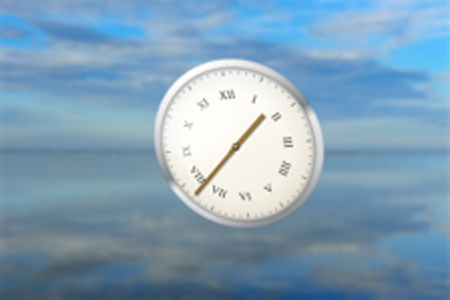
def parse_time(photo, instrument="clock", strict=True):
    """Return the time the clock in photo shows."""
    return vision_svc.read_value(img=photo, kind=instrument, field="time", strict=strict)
1:38
